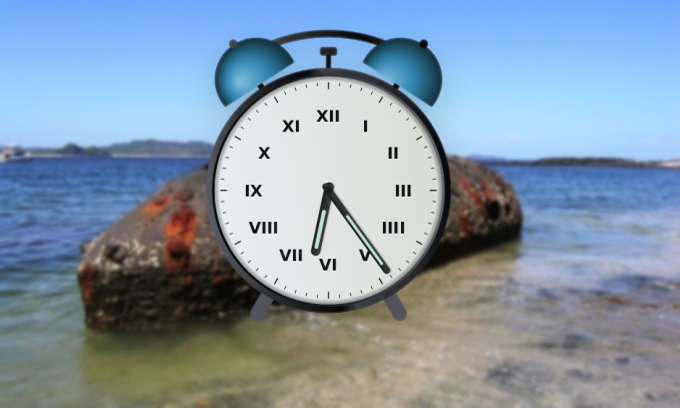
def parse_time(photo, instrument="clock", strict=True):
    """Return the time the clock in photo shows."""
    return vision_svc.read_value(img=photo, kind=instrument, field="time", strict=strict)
6:24
